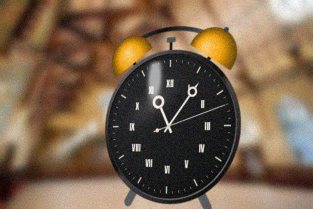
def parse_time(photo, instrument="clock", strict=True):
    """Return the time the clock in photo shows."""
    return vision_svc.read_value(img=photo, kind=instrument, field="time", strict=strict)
11:06:12
